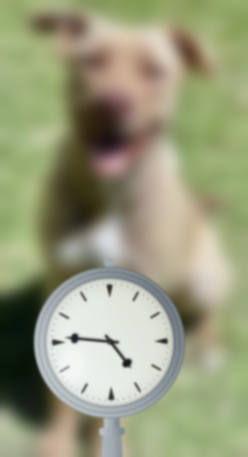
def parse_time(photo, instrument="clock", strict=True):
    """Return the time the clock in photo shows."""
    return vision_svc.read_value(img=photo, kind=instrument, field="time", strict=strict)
4:46
